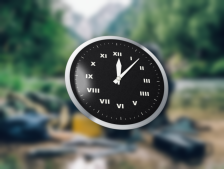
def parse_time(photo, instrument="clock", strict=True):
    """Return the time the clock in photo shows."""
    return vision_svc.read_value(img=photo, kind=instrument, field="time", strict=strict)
12:07
